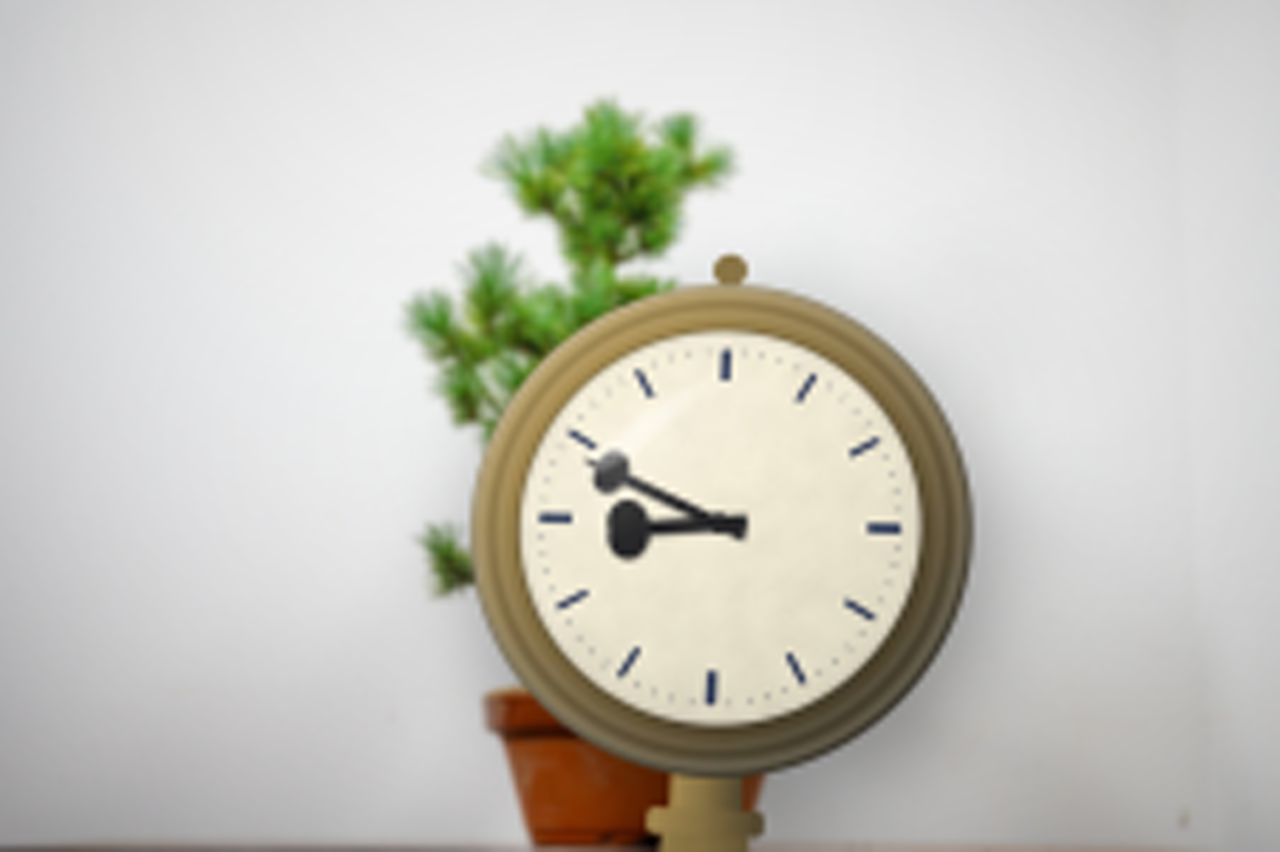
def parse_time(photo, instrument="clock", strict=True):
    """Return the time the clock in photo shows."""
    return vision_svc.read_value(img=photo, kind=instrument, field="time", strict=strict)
8:49
